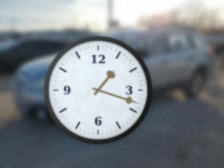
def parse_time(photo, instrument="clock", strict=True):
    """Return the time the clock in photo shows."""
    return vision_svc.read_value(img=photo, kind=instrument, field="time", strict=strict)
1:18
